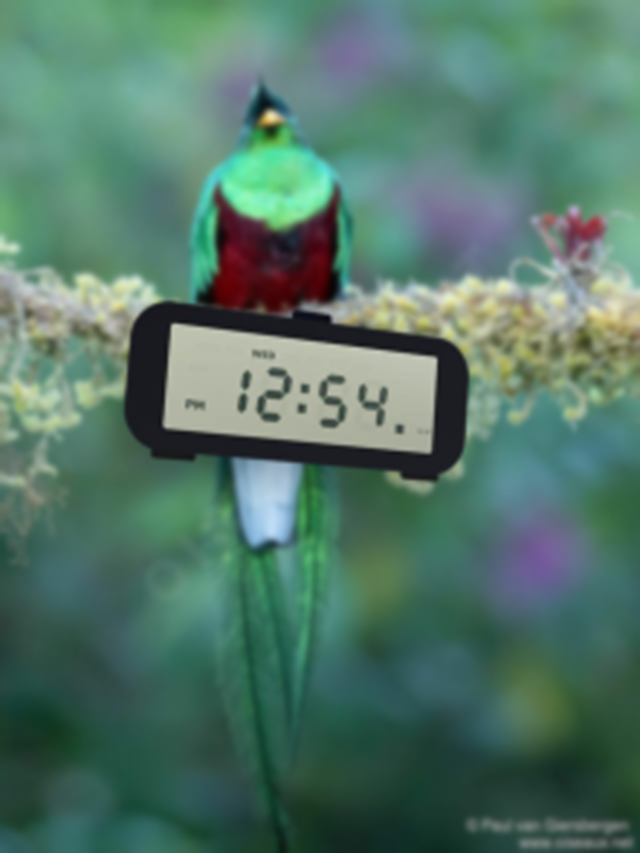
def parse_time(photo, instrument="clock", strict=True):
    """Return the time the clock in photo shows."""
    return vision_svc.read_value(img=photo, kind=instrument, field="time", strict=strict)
12:54
